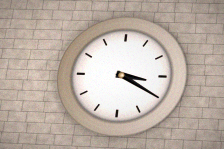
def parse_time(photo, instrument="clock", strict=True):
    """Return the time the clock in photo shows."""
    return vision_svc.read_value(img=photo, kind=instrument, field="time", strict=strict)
3:20
